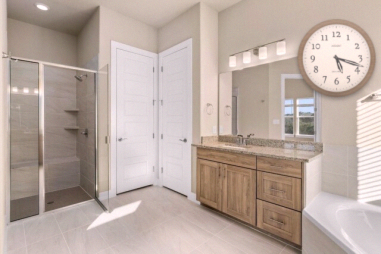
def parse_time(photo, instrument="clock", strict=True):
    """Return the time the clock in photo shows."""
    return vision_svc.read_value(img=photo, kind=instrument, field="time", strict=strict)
5:18
